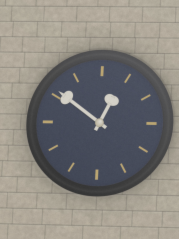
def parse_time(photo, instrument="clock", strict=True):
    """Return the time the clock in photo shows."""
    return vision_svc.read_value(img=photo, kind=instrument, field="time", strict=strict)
12:51
